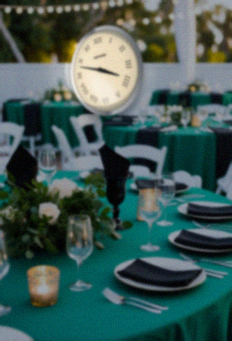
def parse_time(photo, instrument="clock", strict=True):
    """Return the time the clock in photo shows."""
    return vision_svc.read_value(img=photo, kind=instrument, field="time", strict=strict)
3:48
